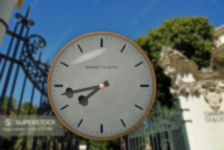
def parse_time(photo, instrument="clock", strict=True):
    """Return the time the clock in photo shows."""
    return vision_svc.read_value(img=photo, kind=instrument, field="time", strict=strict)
7:43
